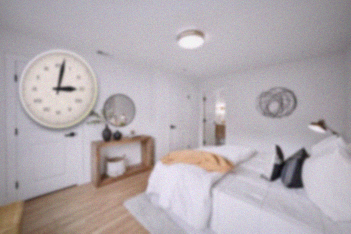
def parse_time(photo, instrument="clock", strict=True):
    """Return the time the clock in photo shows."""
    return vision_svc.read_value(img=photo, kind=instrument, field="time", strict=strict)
3:02
